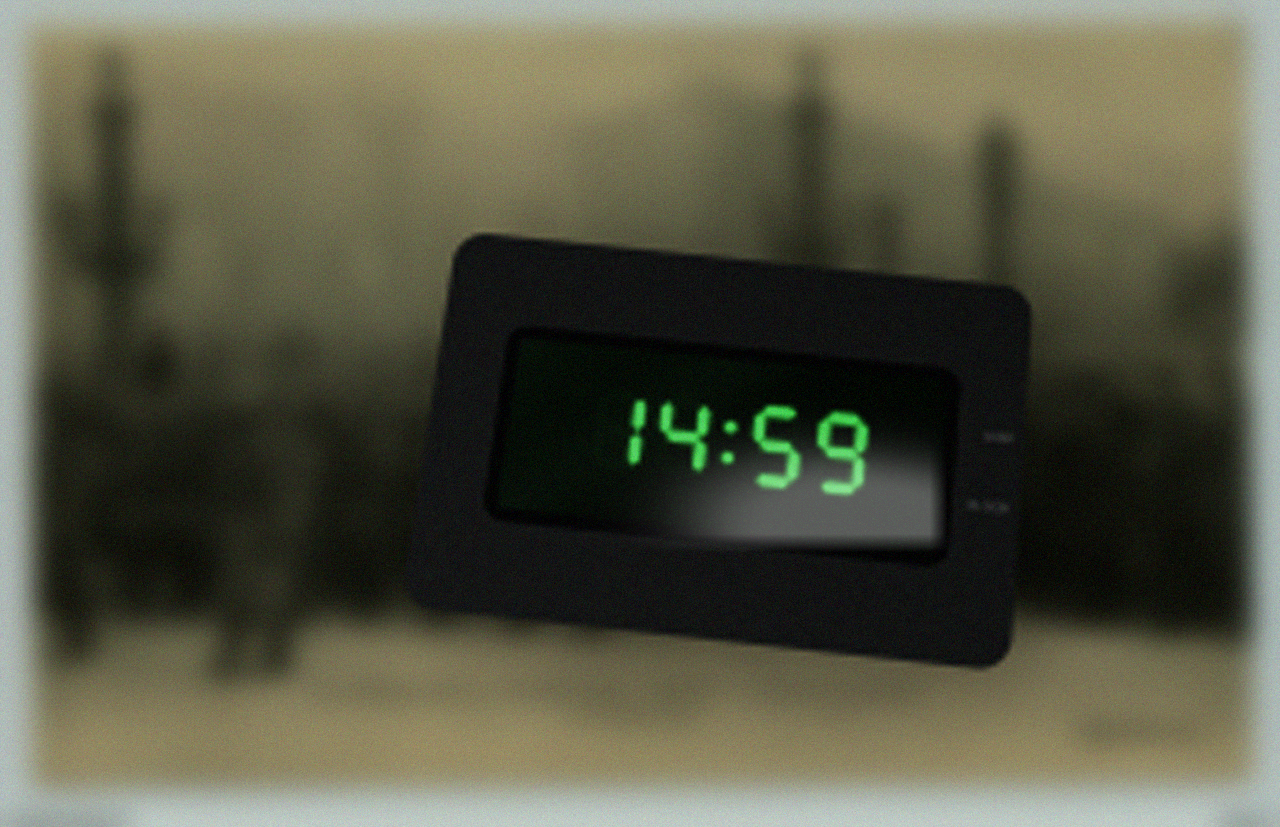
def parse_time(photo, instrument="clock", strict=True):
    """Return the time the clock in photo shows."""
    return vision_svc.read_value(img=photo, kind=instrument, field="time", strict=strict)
14:59
